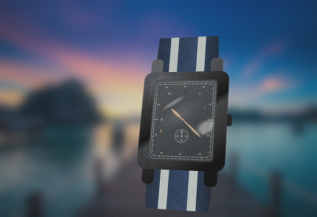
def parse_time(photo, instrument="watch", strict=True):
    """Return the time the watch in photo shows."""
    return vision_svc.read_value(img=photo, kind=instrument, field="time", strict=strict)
10:22
